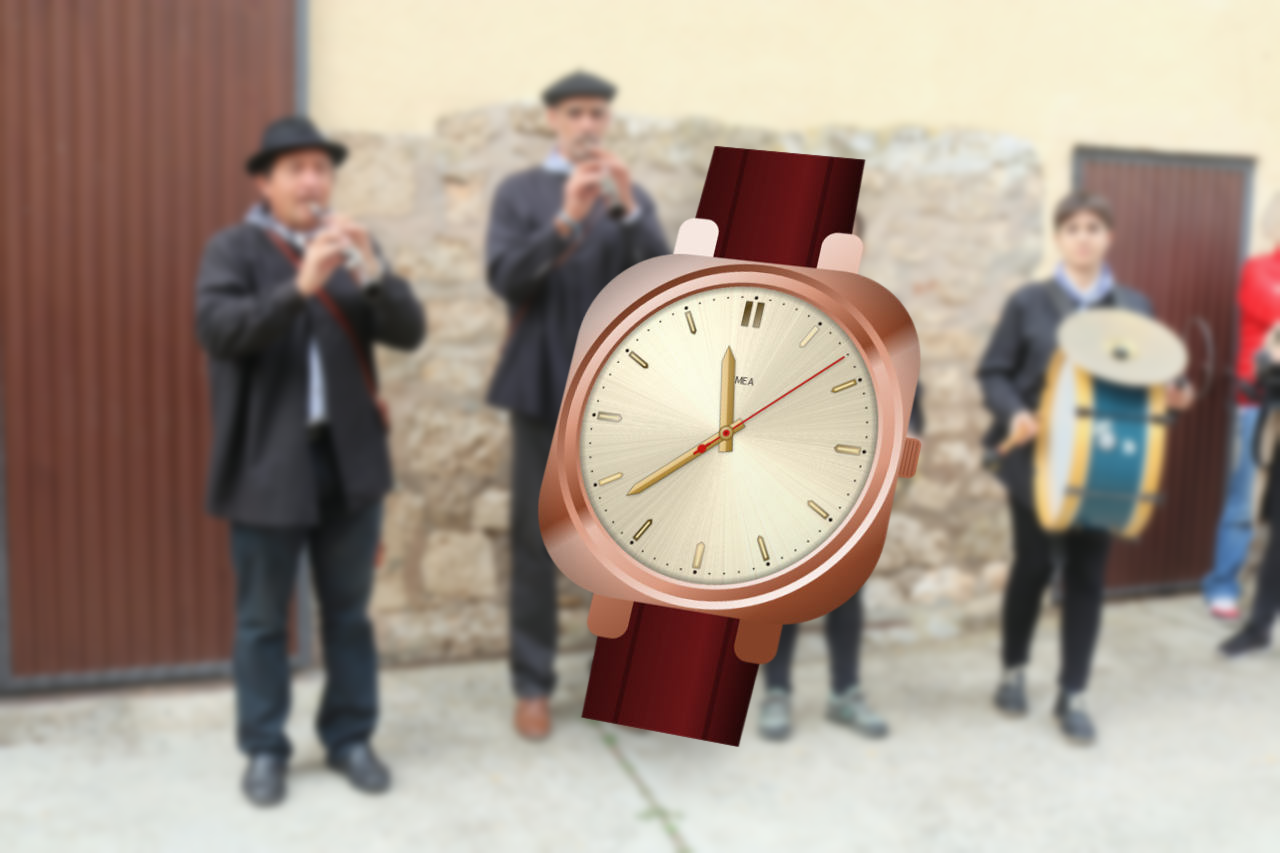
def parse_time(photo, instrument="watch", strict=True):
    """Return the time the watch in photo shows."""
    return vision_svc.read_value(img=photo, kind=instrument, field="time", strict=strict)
11:38:08
